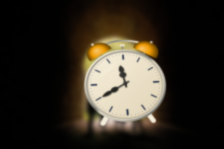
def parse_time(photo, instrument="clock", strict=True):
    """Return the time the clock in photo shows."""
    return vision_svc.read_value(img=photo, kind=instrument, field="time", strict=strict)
11:40
